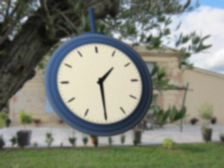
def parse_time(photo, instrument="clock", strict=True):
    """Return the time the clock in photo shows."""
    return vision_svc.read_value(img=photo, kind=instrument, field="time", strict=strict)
1:30
